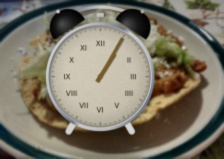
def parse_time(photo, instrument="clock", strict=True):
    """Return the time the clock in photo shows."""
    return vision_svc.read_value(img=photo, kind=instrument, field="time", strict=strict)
1:05
